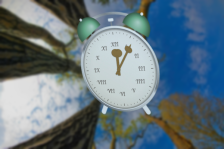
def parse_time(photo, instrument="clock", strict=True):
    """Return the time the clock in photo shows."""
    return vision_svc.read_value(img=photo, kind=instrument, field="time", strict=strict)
12:06
